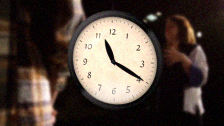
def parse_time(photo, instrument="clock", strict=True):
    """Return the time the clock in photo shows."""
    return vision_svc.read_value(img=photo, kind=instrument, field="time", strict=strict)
11:20
